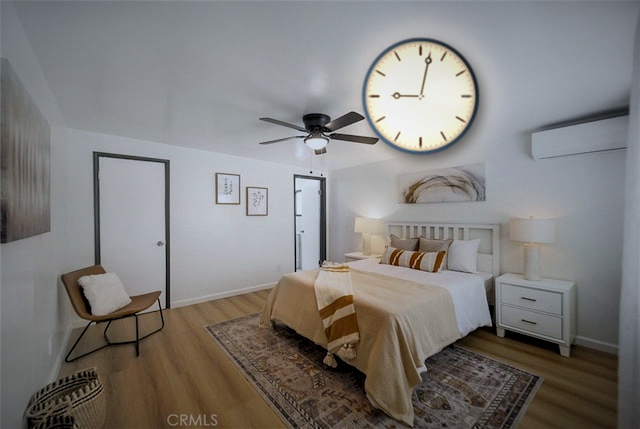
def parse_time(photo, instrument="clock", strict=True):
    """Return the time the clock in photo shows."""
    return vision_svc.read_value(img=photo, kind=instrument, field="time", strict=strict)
9:02
